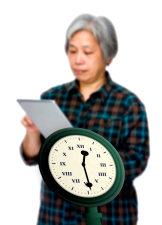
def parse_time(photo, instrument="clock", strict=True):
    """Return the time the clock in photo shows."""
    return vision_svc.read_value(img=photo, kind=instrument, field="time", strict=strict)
12:29
